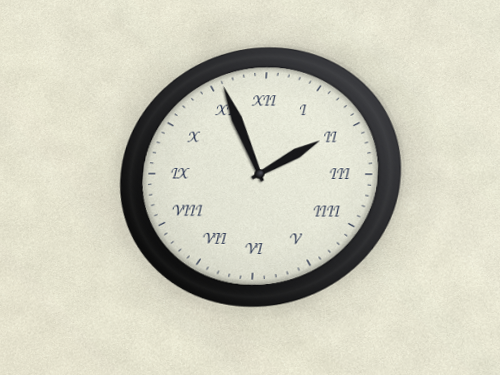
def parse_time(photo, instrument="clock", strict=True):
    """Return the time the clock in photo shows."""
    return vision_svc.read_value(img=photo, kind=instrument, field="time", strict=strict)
1:56
